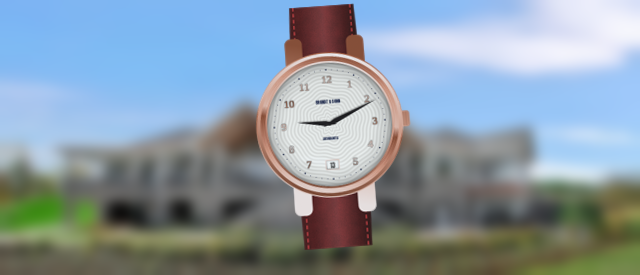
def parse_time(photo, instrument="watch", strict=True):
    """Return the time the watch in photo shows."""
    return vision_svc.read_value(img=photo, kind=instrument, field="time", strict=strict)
9:11
